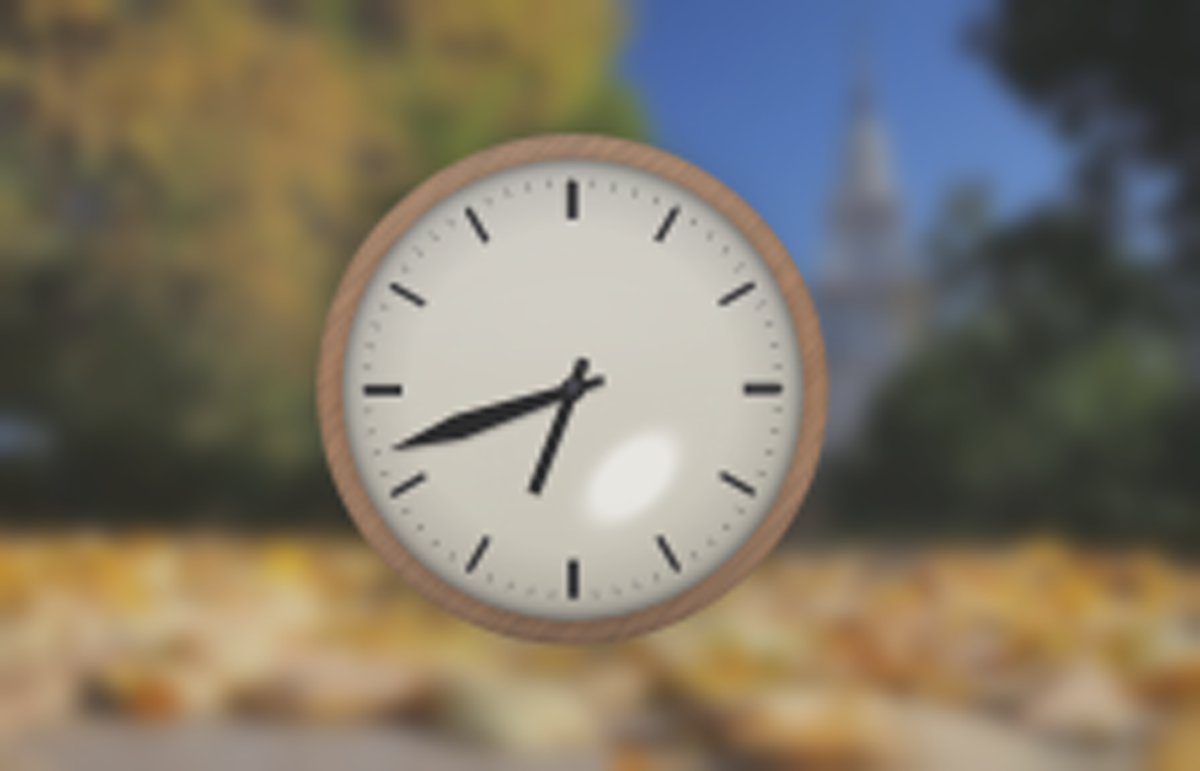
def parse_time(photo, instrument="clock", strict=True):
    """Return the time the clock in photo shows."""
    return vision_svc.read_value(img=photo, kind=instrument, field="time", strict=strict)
6:42
